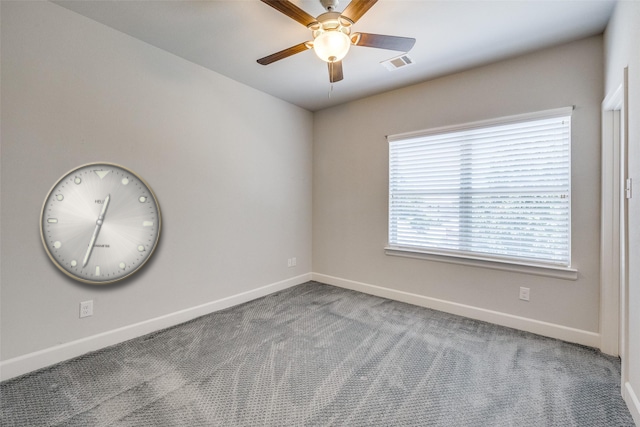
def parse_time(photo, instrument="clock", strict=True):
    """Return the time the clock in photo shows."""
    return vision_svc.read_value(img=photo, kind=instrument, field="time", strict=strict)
12:33
